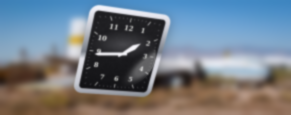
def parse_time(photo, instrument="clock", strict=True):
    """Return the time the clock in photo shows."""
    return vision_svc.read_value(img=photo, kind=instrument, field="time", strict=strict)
1:44
